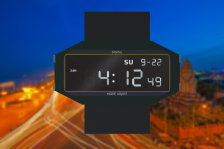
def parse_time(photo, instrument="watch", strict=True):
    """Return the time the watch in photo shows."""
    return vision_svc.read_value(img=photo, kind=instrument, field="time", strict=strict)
4:12:49
